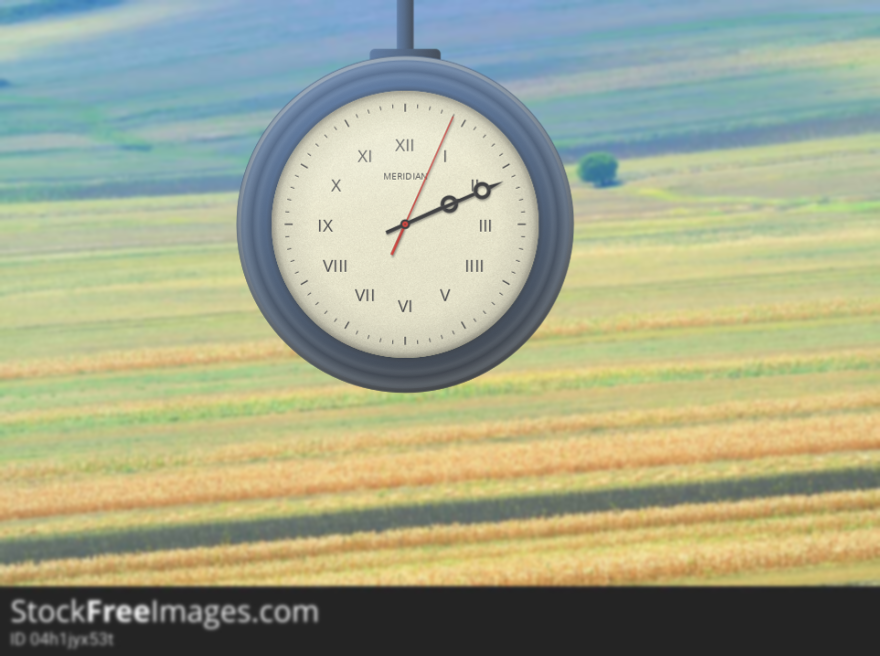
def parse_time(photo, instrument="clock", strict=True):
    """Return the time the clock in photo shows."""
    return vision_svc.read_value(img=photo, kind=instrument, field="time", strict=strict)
2:11:04
